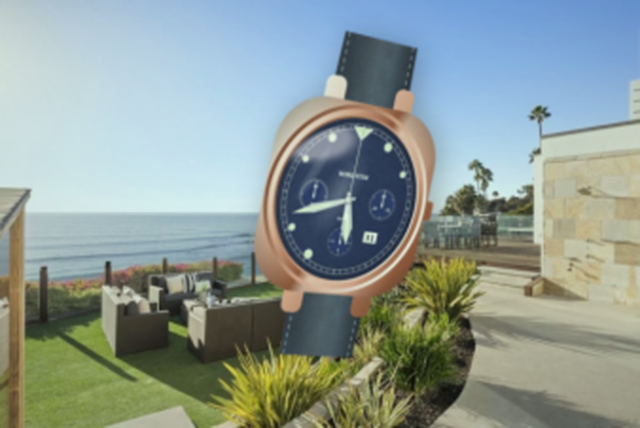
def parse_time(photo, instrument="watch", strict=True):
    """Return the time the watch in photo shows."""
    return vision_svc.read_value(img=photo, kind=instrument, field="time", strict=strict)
5:42
